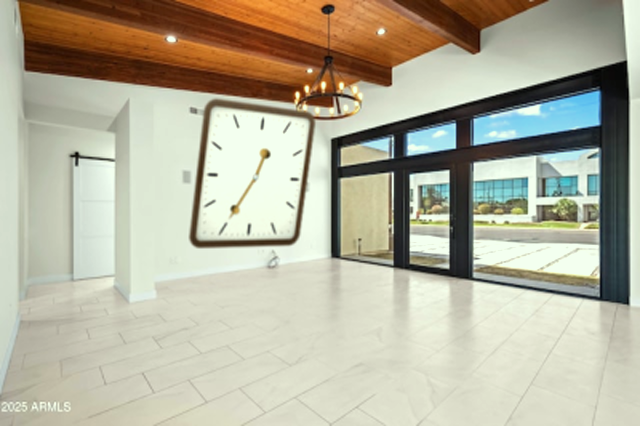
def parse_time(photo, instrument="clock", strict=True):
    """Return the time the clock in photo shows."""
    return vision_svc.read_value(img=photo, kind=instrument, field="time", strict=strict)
12:35
